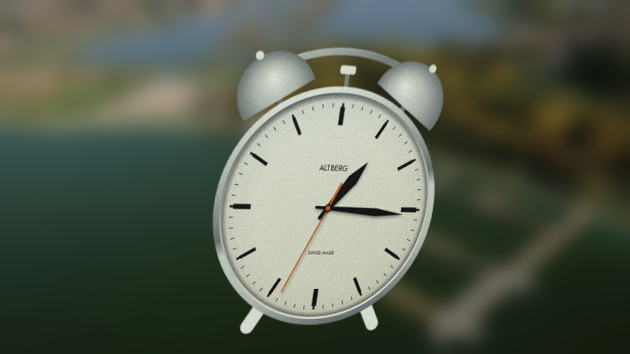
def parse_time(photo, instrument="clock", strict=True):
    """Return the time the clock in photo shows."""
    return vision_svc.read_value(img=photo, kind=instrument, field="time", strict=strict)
1:15:34
